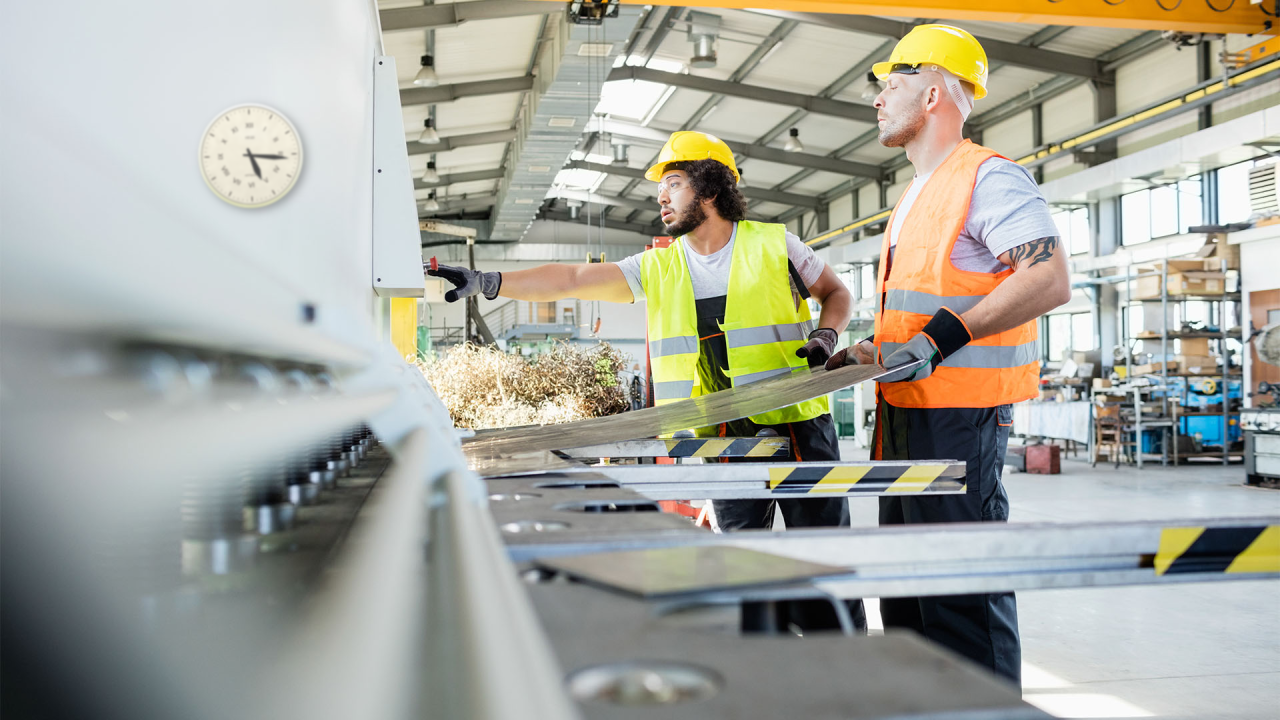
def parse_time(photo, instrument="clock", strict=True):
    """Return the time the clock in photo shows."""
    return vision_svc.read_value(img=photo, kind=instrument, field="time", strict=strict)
5:16
